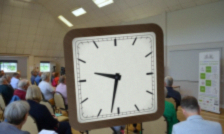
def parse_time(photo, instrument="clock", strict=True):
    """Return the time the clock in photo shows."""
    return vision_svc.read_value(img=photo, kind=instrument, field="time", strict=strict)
9:32
